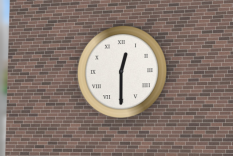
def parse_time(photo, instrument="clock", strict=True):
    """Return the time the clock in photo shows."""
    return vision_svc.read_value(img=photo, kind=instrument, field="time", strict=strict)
12:30
